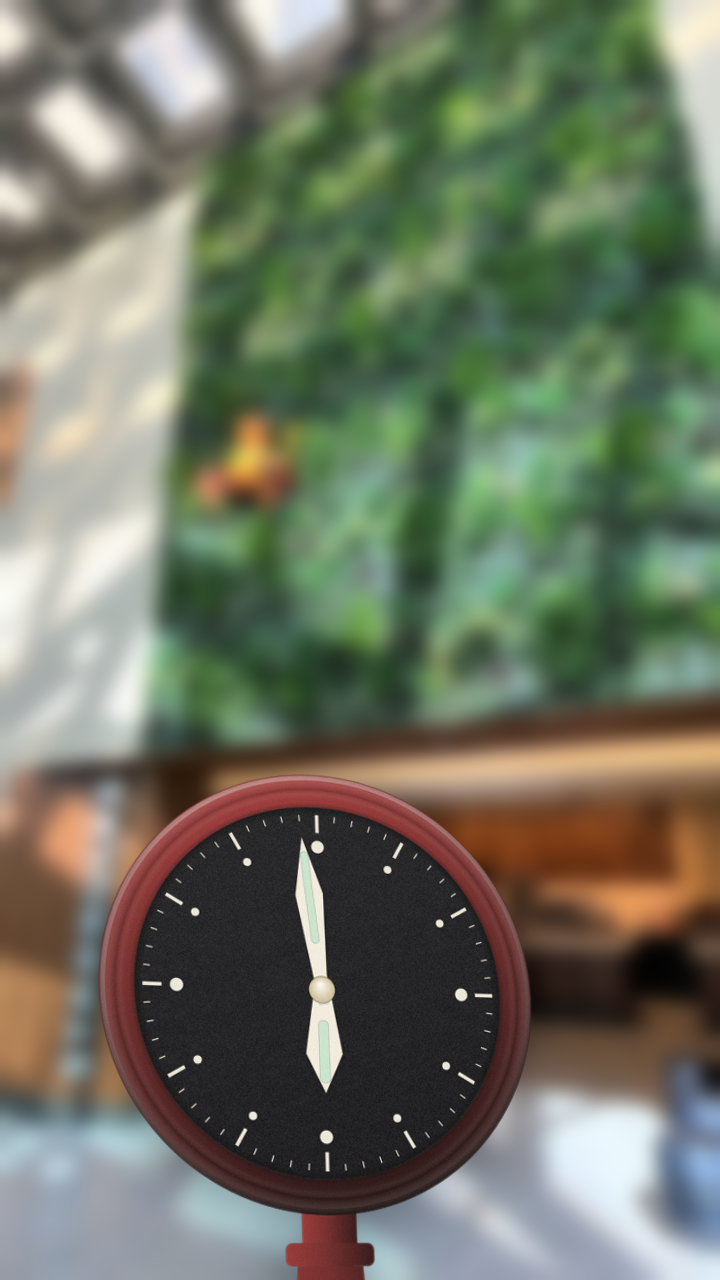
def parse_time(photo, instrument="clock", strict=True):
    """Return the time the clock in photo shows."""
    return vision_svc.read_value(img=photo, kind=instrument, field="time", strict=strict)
5:59
